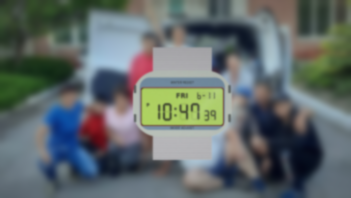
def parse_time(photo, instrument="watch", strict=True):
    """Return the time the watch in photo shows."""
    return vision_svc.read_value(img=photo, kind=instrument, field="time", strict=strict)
10:47:39
